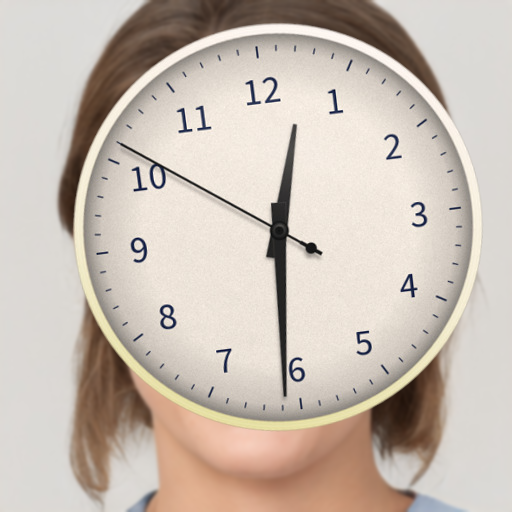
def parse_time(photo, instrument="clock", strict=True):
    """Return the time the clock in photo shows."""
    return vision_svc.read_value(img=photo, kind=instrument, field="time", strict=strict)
12:30:51
